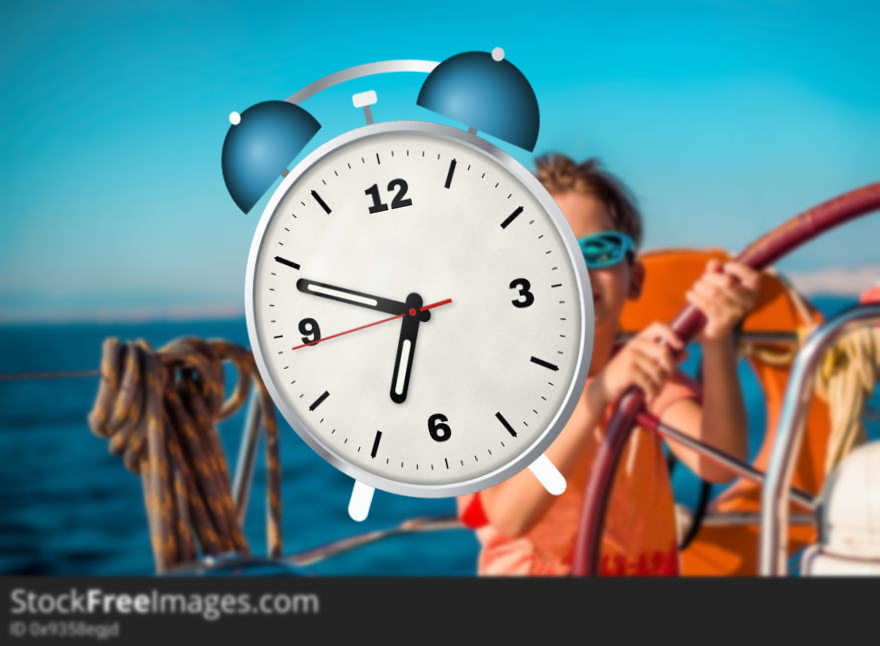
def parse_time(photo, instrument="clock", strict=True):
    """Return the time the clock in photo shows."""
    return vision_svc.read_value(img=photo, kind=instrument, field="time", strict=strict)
6:48:44
